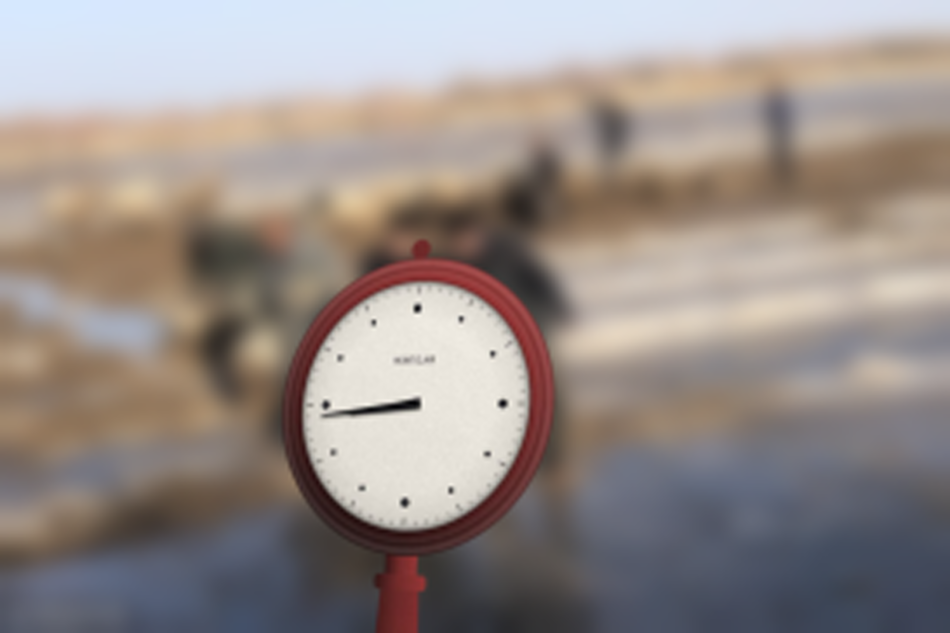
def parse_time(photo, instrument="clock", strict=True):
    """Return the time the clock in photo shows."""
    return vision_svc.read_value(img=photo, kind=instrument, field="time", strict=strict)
8:44
